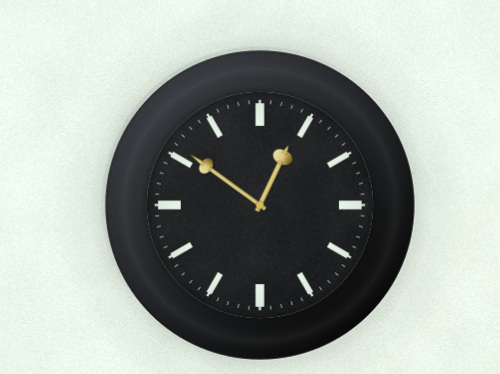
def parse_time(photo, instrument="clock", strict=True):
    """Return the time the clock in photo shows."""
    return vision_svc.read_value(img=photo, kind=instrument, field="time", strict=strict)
12:51
